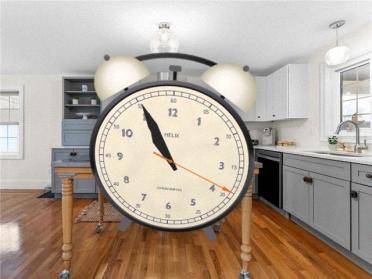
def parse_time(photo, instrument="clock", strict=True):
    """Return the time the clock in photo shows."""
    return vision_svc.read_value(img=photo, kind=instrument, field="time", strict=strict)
10:55:19
